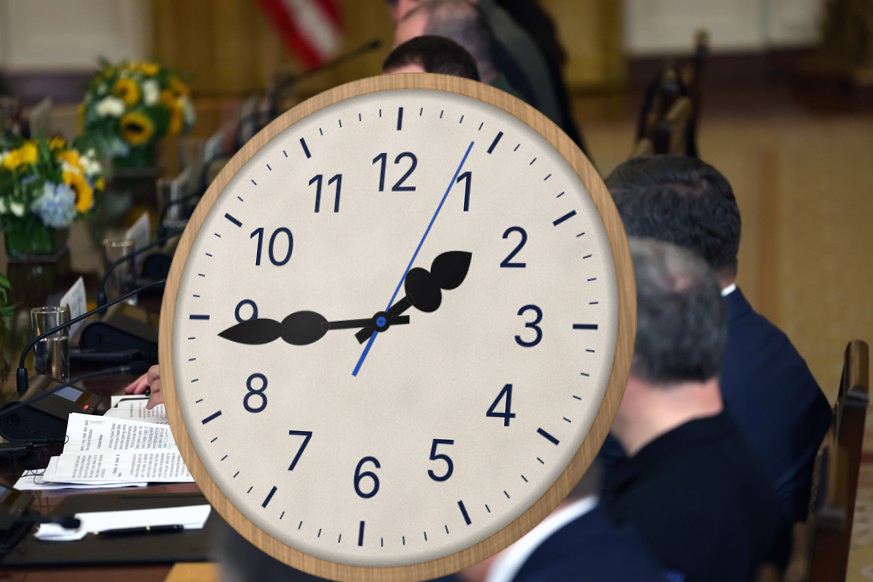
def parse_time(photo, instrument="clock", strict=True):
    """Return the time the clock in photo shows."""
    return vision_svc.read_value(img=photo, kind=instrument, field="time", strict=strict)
1:44:04
